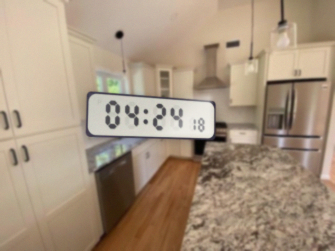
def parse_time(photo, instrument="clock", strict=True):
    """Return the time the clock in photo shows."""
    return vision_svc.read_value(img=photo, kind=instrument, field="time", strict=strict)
4:24:18
